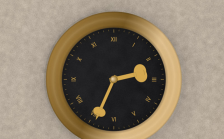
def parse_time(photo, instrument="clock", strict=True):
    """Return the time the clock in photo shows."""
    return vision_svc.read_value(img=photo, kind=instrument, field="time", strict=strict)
2:34
